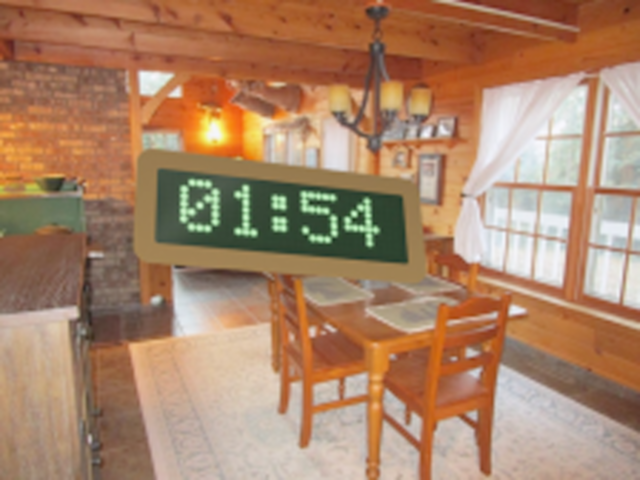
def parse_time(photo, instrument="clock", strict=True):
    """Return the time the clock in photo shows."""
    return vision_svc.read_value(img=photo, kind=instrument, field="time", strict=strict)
1:54
